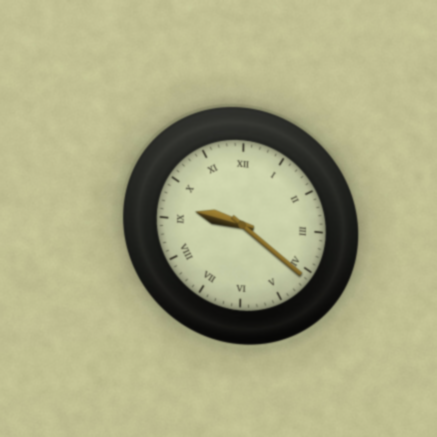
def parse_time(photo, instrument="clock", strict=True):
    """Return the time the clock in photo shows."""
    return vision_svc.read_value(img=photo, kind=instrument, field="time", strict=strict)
9:21
